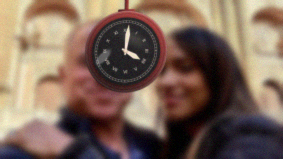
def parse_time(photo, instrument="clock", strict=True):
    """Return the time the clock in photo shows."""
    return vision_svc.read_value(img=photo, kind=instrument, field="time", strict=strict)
4:01
